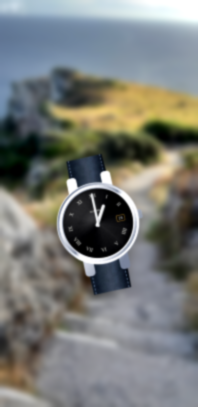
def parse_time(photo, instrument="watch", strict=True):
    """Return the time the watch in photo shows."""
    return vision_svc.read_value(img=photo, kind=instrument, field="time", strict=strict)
1:00
